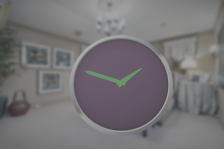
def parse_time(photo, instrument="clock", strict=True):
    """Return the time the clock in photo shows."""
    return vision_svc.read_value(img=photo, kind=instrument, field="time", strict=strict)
1:48
